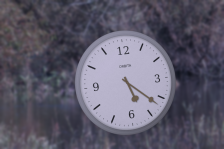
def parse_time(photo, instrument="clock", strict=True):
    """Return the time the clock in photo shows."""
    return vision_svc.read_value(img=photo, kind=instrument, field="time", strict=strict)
5:22
